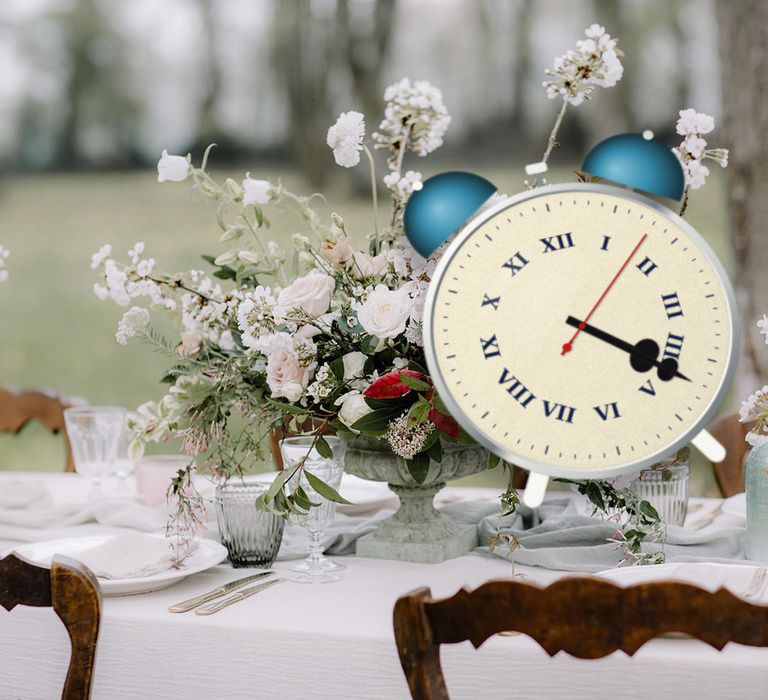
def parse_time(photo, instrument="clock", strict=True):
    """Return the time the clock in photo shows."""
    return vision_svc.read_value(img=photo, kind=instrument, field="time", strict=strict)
4:22:08
